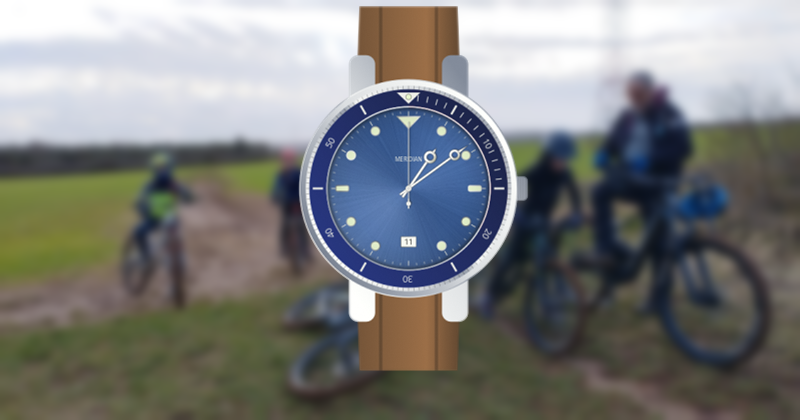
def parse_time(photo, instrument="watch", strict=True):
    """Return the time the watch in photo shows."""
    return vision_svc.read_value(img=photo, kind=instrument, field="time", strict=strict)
1:09:00
